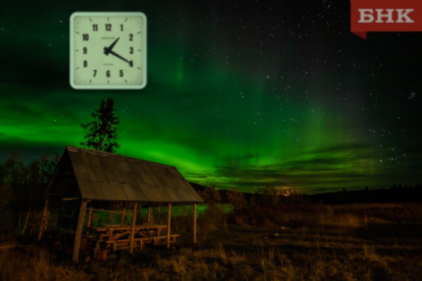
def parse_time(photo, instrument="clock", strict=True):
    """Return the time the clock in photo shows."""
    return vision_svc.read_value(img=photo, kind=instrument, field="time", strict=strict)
1:20
